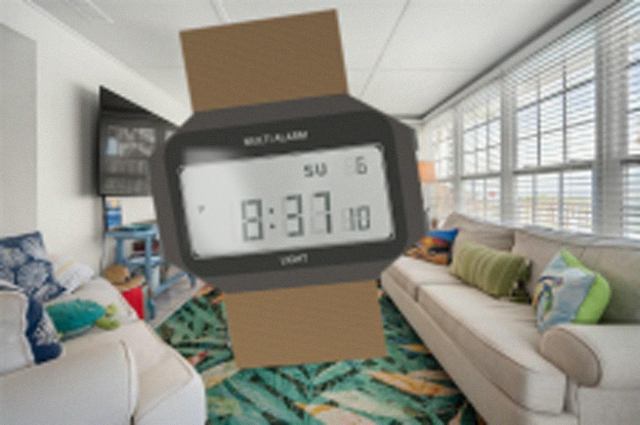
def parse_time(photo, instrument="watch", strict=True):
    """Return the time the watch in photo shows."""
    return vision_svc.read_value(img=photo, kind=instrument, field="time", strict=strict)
8:37:10
